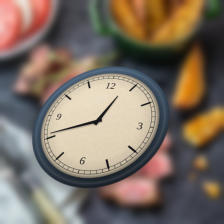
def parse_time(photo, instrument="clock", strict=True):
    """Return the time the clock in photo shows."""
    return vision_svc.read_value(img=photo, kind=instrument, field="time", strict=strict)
12:41
